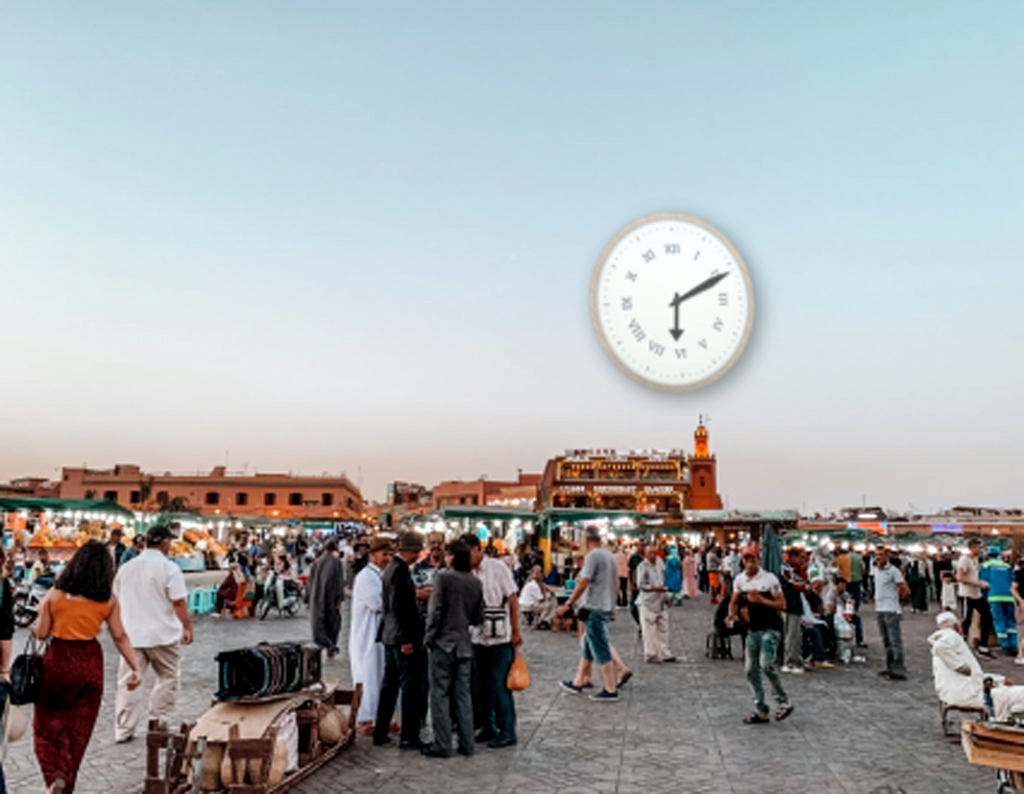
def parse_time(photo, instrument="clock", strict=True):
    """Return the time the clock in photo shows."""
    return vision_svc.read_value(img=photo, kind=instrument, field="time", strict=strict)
6:11
